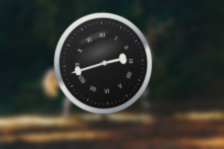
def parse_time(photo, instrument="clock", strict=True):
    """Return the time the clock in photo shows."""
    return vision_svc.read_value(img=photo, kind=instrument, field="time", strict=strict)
2:43
